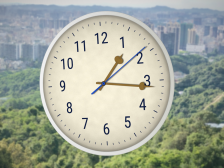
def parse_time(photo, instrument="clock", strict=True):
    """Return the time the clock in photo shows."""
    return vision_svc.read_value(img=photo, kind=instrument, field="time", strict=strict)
1:16:09
